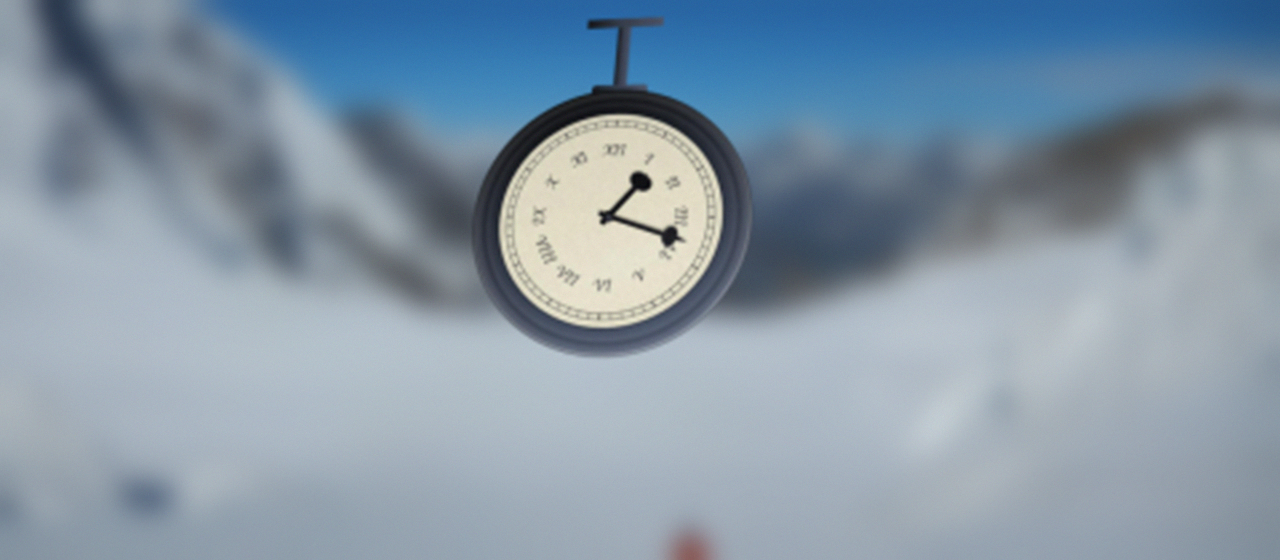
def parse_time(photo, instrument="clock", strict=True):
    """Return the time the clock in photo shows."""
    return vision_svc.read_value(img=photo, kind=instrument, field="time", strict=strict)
1:18
